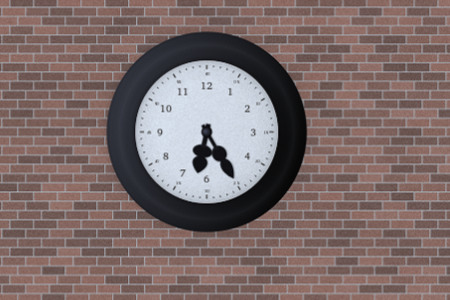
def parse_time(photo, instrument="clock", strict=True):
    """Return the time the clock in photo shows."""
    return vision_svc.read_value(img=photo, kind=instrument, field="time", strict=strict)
6:25
